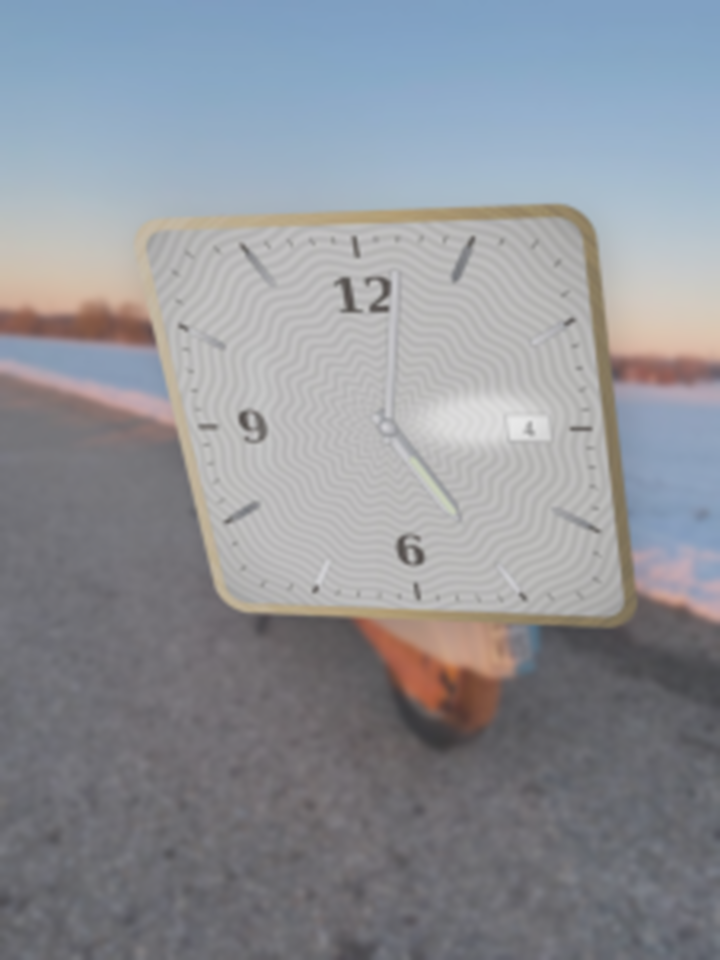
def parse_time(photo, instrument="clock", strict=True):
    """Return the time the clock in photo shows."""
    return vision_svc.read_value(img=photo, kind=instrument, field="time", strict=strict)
5:02
